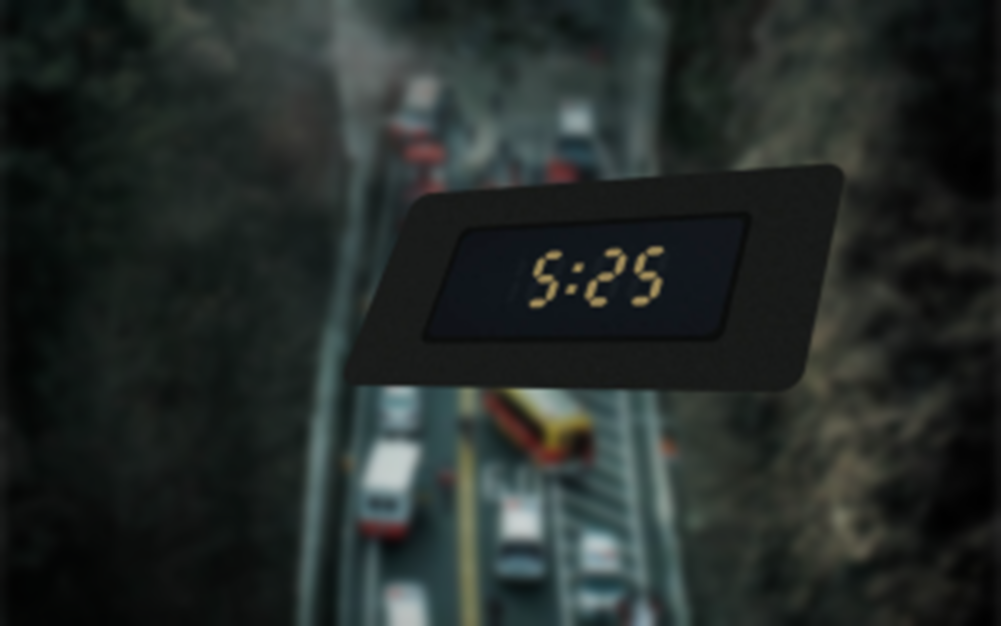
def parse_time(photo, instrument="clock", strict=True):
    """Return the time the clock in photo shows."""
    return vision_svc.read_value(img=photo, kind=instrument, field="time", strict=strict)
5:25
